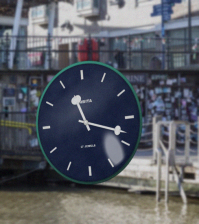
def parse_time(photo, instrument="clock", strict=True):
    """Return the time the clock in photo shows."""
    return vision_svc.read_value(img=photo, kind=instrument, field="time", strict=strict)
11:18
